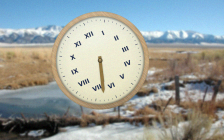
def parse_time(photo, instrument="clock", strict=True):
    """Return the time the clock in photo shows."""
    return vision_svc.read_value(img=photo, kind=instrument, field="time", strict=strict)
6:33
